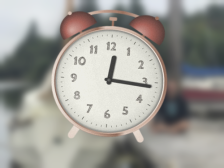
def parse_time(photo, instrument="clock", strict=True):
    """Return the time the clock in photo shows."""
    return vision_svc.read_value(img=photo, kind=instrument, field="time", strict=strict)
12:16
